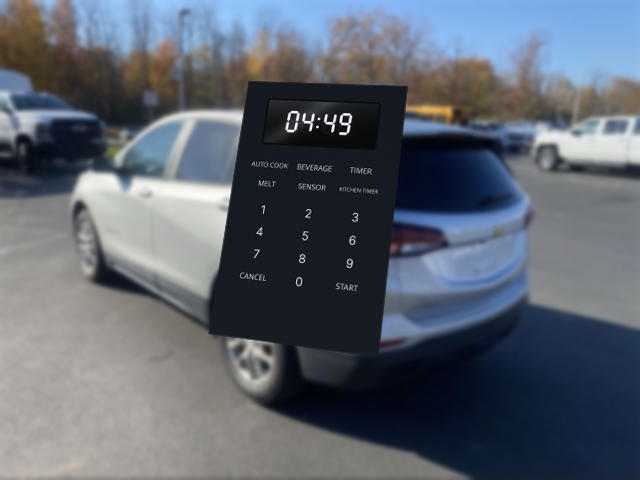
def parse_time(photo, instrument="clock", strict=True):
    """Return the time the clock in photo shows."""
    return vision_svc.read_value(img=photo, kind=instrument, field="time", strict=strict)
4:49
